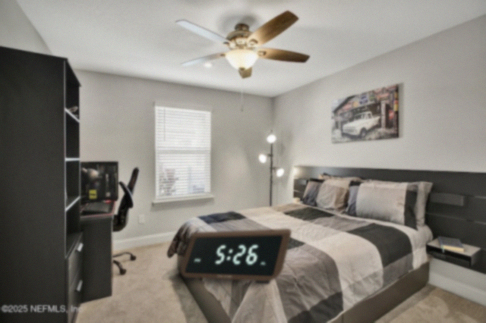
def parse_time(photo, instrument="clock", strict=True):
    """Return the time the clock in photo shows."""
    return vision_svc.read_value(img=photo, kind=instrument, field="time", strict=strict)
5:26
